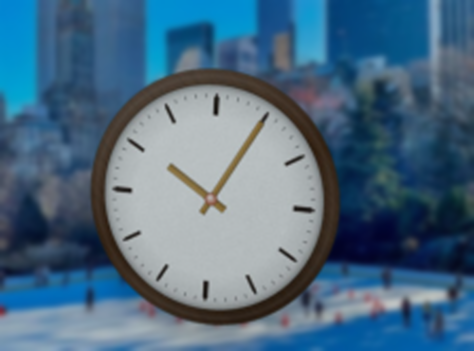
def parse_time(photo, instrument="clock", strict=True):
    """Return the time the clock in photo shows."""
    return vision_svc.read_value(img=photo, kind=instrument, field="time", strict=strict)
10:05
